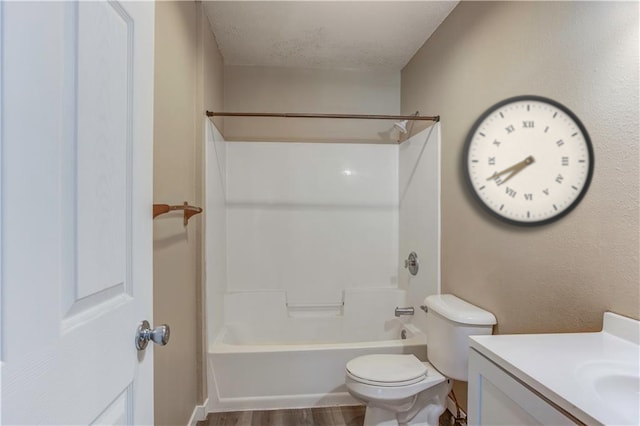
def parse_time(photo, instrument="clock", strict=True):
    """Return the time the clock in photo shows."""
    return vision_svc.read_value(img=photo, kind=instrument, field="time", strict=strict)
7:41
